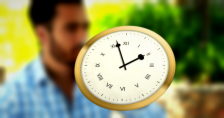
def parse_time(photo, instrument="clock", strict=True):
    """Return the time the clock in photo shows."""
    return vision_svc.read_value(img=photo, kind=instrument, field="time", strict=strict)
1:57
